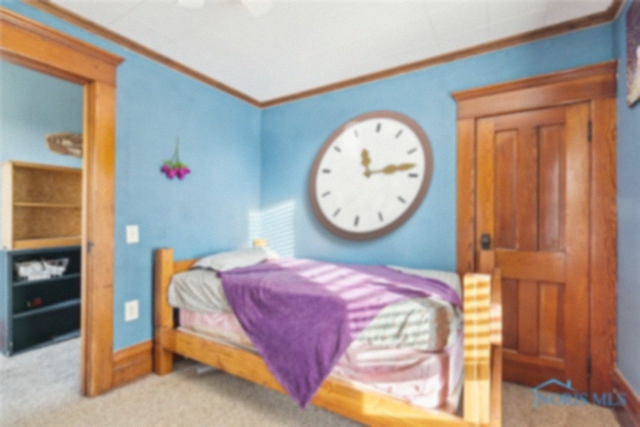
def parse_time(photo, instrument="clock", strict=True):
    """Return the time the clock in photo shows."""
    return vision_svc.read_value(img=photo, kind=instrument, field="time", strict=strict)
11:13
